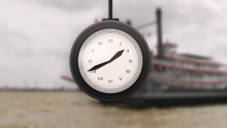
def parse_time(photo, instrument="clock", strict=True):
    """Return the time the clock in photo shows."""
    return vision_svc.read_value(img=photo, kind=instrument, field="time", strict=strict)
1:41
